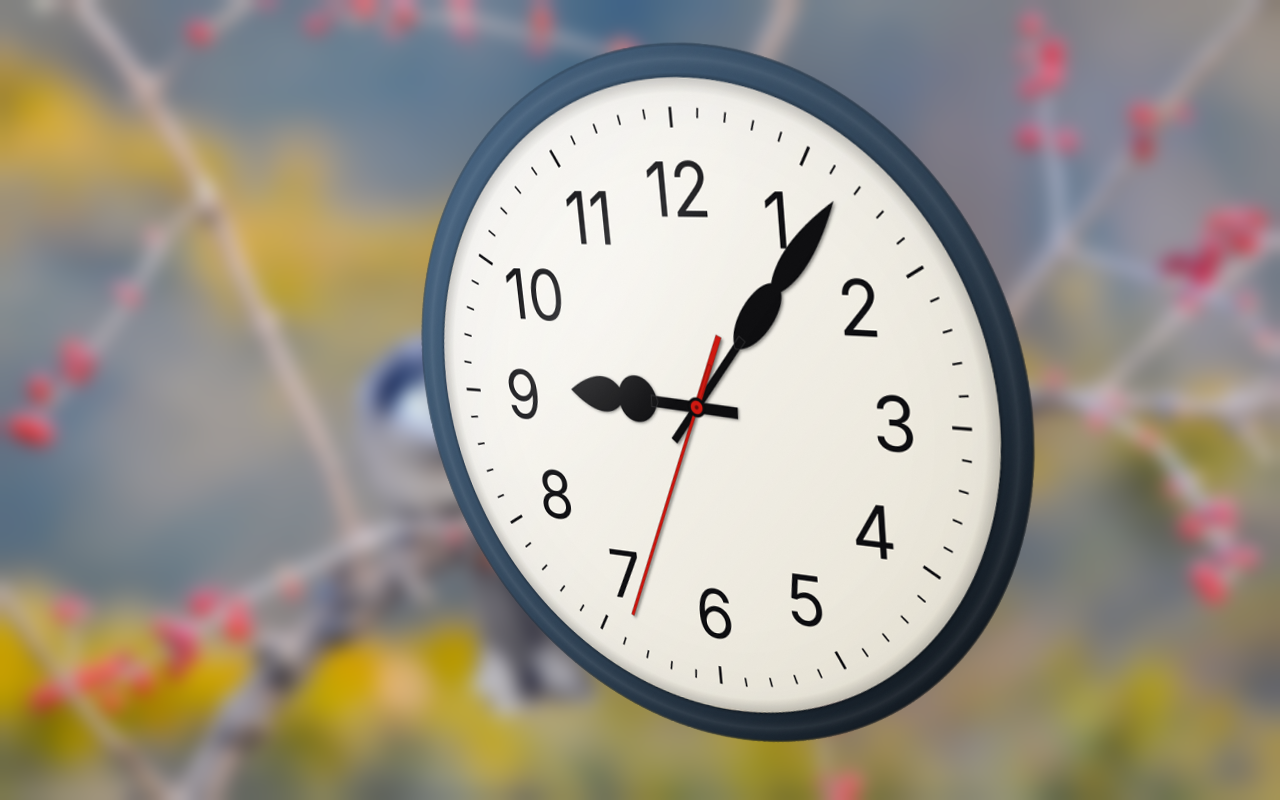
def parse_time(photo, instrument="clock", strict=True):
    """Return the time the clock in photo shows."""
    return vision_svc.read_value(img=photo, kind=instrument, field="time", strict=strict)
9:06:34
